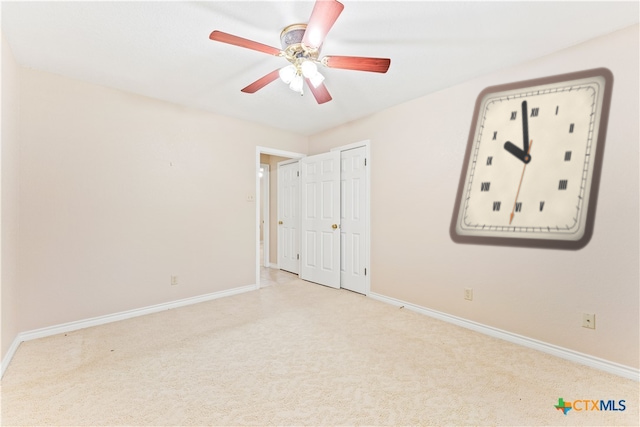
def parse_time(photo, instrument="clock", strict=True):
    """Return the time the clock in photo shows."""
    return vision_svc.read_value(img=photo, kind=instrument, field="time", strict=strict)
9:57:31
